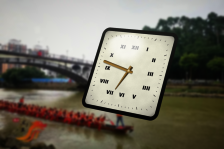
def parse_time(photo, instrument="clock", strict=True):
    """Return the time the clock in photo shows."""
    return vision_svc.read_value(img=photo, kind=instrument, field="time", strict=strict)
6:47
